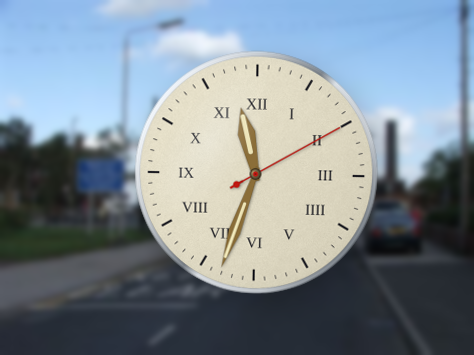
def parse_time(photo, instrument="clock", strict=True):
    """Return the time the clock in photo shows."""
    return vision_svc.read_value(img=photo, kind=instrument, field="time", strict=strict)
11:33:10
